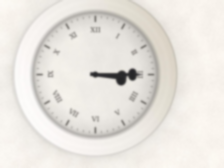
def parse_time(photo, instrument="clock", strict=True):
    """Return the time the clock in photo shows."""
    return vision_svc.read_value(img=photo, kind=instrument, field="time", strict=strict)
3:15
